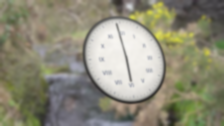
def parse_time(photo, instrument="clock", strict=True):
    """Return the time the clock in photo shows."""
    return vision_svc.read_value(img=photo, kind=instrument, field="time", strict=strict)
5:59
